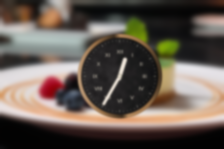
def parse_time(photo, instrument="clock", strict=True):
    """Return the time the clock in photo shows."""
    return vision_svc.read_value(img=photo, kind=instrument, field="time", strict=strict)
12:35
